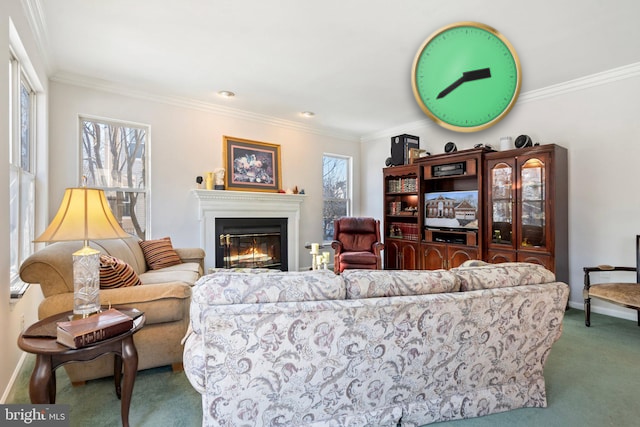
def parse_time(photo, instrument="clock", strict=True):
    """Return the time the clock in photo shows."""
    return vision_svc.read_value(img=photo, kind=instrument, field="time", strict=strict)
2:39
